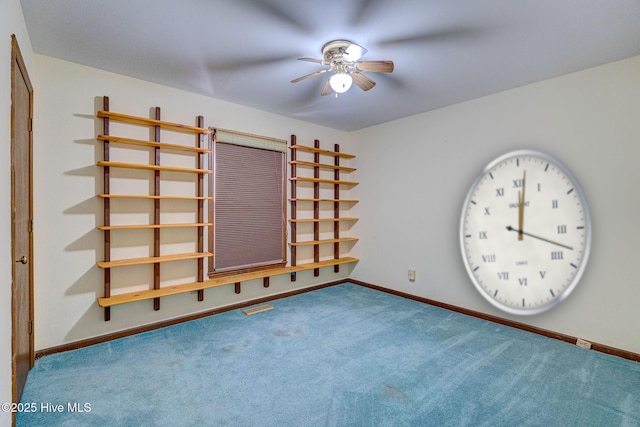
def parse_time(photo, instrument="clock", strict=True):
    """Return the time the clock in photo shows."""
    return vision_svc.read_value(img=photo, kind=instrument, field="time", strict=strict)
12:01:18
